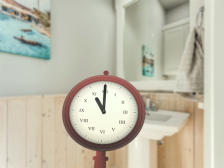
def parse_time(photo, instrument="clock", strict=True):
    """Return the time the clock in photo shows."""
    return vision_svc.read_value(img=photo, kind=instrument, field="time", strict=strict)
11:00
